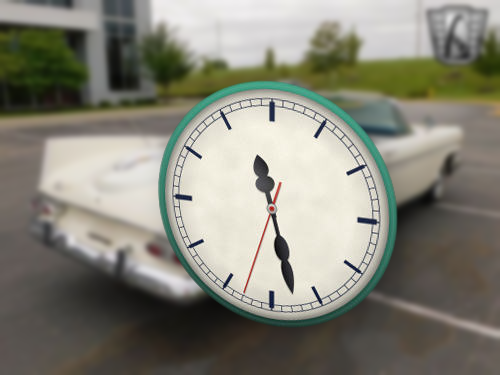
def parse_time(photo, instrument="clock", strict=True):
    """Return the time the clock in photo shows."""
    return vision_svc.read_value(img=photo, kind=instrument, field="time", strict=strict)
11:27:33
